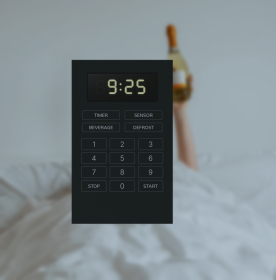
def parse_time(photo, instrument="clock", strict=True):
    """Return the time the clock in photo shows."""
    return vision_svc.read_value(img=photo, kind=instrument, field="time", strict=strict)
9:25
